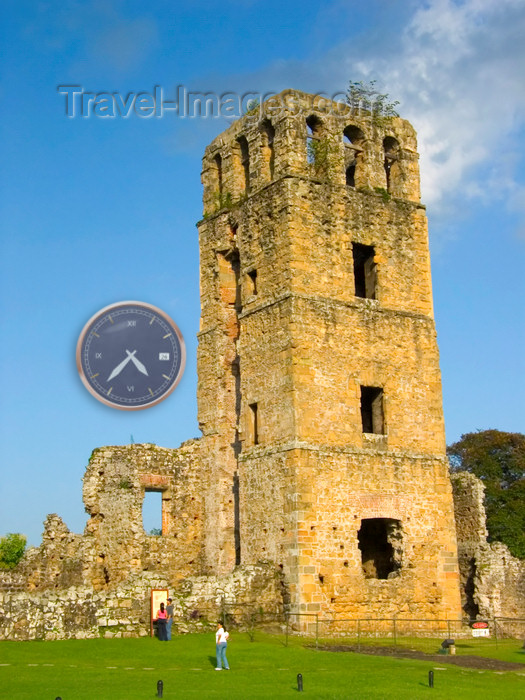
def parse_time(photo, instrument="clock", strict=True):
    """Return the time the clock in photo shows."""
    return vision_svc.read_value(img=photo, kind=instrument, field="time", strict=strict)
4:37
